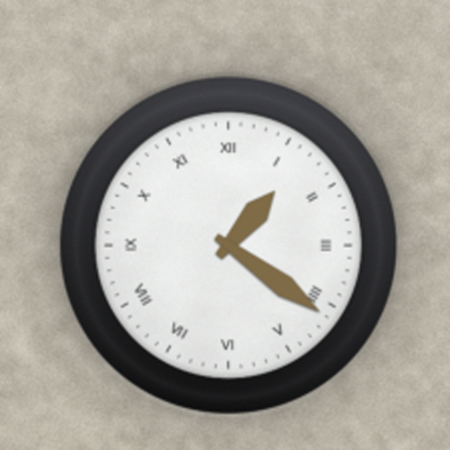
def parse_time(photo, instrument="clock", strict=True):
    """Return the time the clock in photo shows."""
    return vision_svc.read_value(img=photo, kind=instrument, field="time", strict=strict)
1:21
